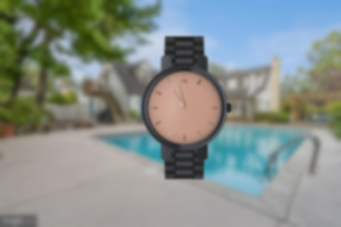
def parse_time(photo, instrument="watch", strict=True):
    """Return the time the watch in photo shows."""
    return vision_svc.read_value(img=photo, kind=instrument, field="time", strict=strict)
10:58
